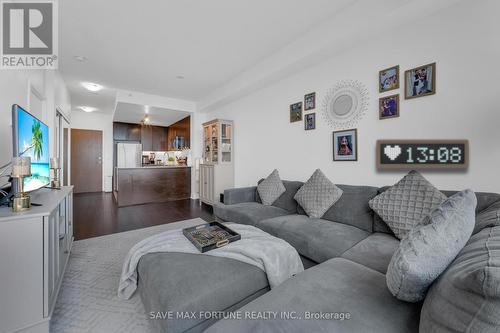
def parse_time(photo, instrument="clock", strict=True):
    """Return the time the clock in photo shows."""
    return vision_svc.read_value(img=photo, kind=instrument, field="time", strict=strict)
13:08
